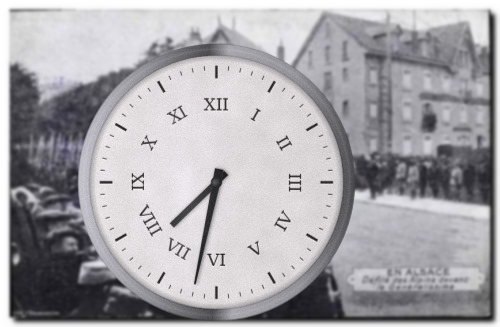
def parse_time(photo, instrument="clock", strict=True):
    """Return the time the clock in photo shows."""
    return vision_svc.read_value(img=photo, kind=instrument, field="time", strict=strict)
7:32
